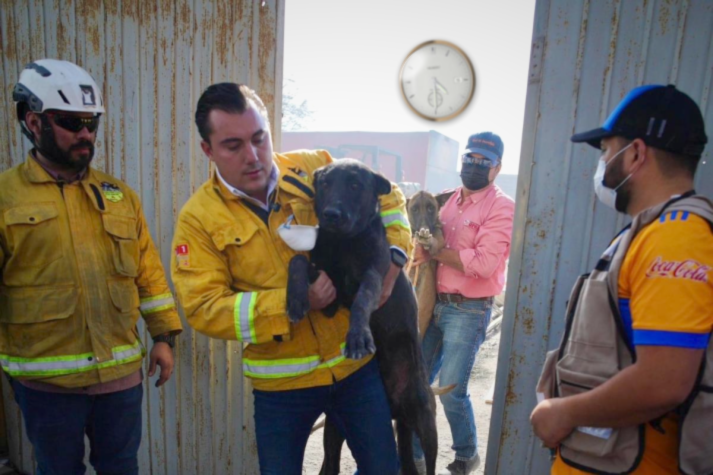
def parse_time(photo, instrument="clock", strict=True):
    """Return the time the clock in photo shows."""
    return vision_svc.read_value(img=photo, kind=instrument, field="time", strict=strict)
4:30
